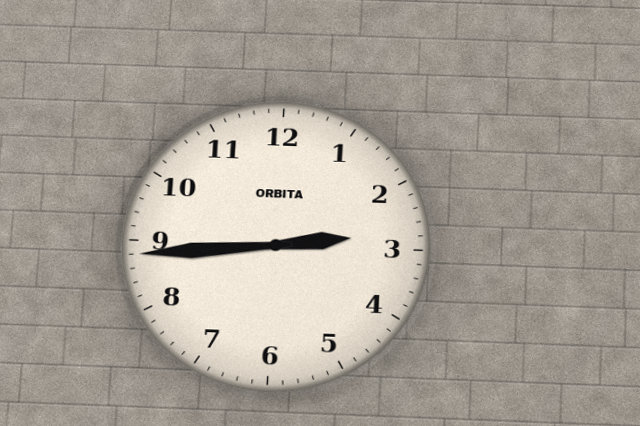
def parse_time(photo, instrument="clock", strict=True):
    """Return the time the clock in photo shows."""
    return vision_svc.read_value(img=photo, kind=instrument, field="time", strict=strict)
2:44
